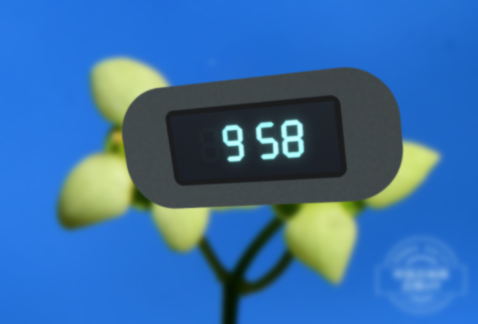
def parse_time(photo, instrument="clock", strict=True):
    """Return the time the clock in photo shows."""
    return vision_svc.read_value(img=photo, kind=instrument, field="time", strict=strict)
9:58
